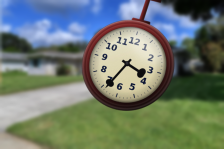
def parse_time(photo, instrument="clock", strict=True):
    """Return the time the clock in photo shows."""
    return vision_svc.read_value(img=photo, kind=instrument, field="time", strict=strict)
3:34
